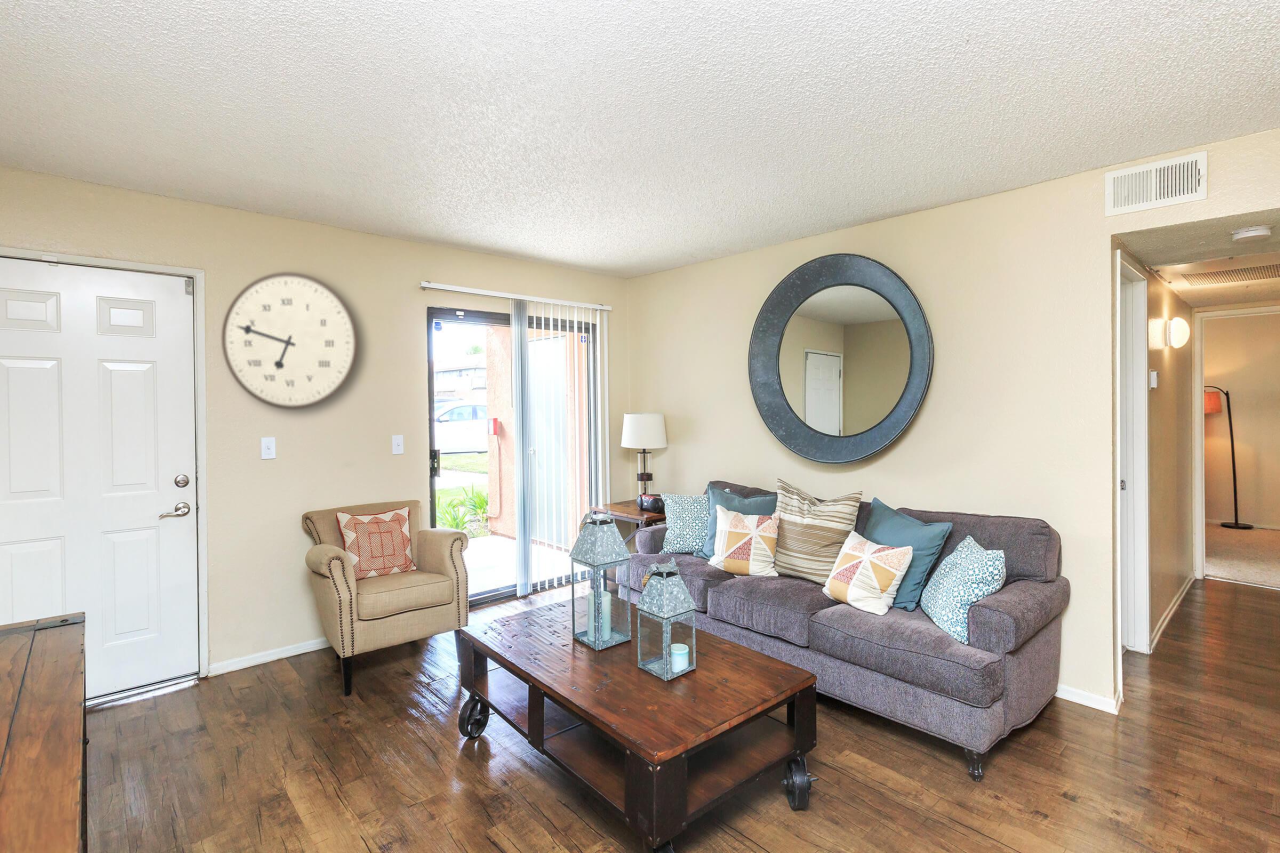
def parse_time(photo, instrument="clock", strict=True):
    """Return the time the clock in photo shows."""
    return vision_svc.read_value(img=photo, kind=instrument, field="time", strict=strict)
6:48
